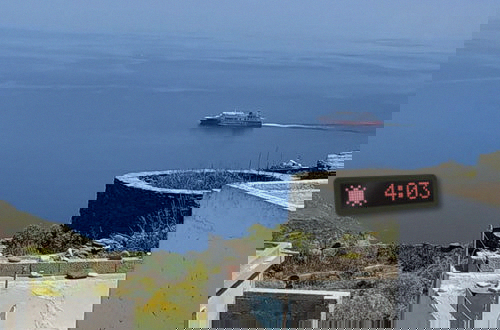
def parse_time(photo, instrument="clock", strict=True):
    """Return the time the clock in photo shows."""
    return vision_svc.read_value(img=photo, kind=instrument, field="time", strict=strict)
4:03
